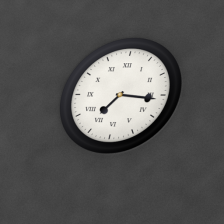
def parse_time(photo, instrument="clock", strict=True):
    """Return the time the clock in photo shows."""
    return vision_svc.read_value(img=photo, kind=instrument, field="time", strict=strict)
7:16
